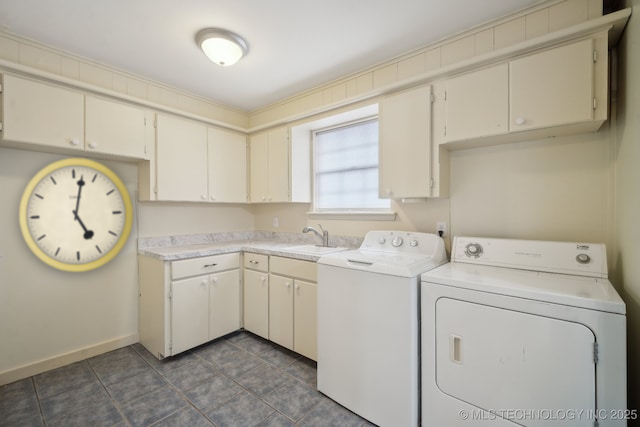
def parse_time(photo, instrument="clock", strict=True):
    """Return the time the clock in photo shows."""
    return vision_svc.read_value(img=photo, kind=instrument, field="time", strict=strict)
5:02
